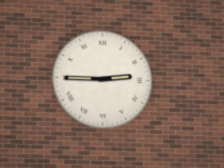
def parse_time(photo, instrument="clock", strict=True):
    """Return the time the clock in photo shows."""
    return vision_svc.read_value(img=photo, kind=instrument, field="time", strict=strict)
2:45
